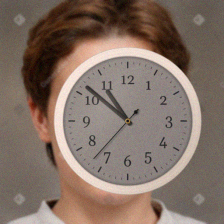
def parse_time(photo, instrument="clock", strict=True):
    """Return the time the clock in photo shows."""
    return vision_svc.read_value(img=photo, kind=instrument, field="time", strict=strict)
10:51:37
